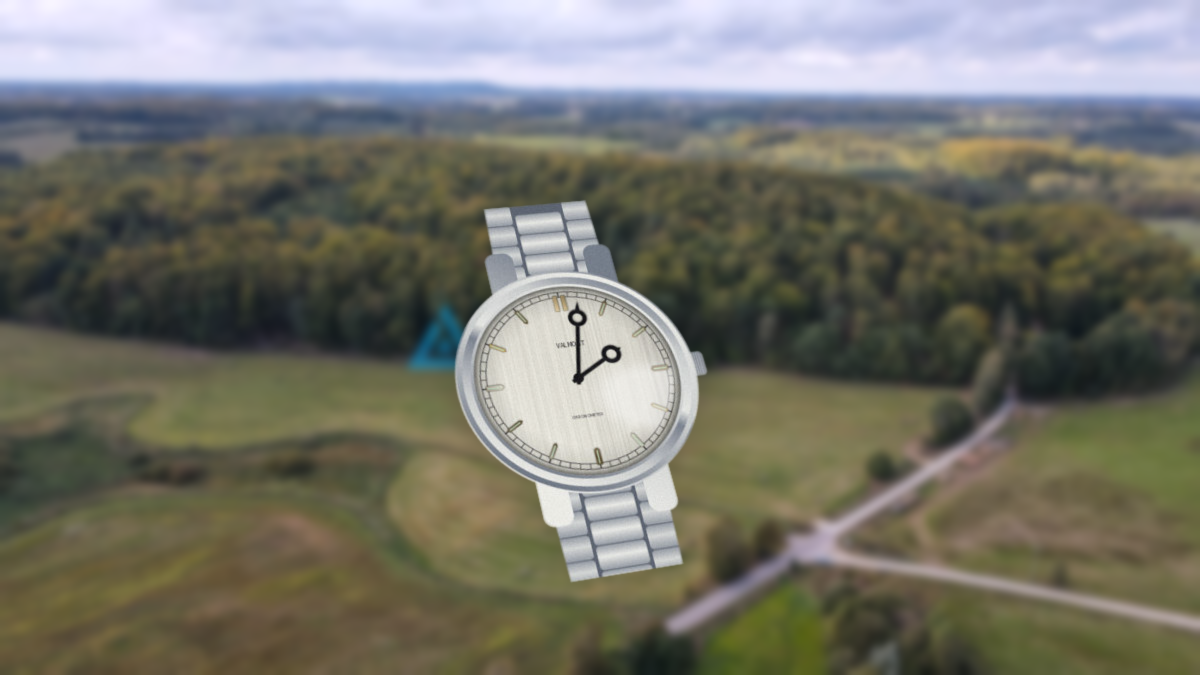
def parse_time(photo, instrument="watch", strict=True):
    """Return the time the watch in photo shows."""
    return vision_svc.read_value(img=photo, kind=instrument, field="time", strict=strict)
2:02
